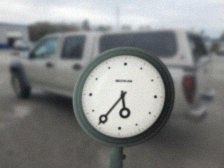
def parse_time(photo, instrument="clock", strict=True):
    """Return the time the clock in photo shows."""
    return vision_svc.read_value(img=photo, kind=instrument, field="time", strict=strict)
5:36
